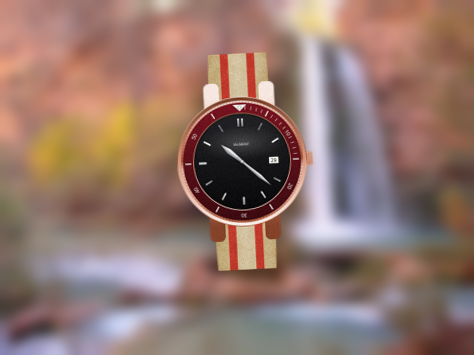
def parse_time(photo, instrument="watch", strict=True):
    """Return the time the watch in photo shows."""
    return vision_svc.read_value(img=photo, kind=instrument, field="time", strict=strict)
10:22
